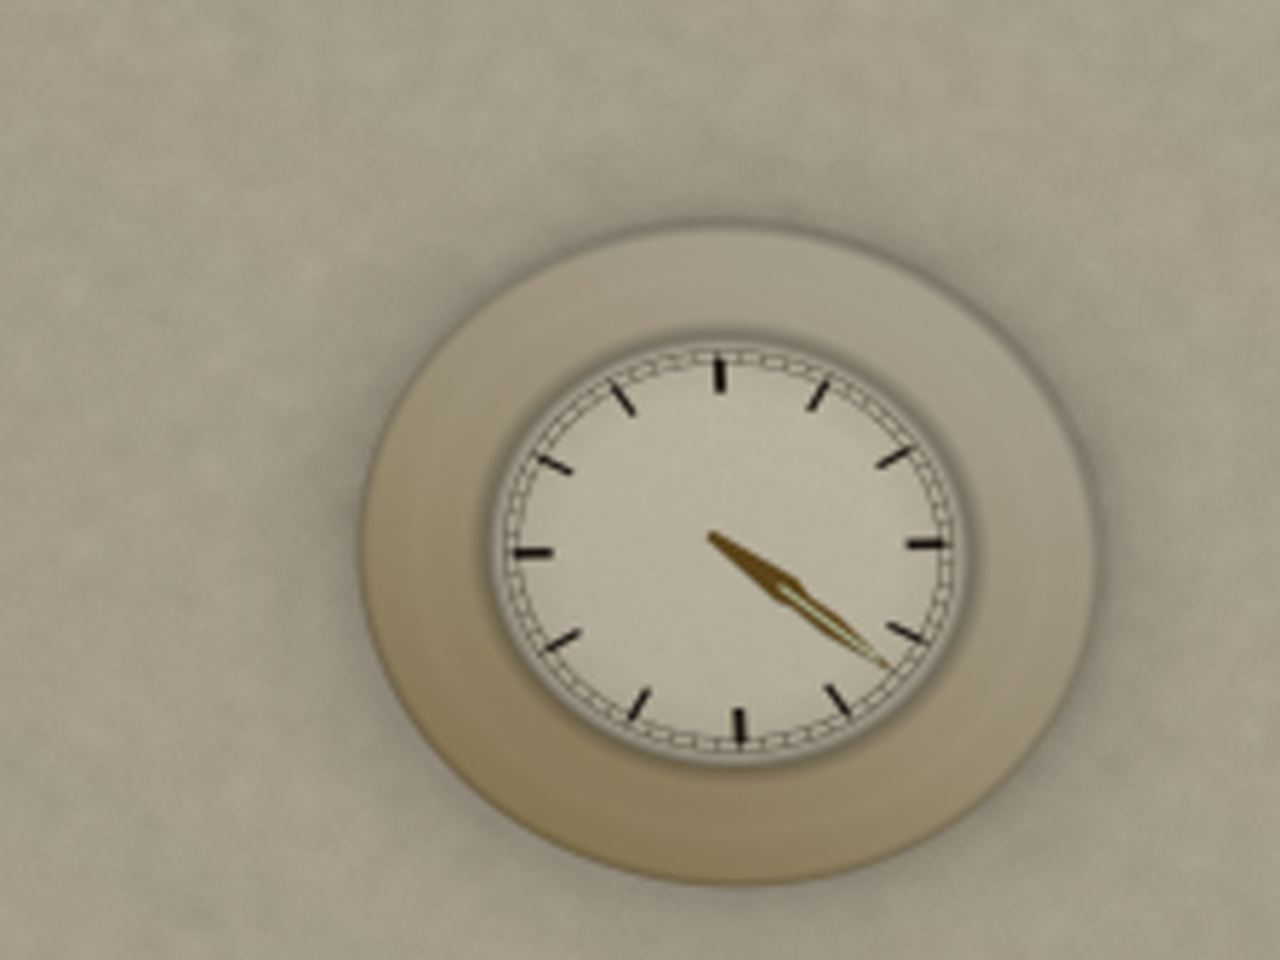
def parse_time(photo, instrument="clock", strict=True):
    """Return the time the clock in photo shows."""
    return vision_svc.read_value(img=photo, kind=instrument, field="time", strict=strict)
4:22
